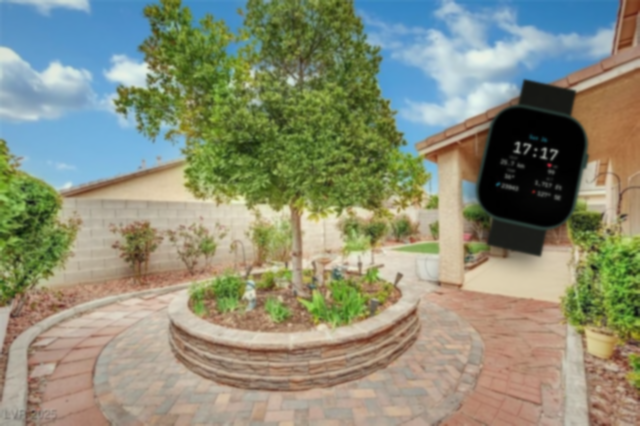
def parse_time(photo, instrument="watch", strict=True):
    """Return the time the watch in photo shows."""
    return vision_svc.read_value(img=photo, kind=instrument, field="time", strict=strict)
17:17
